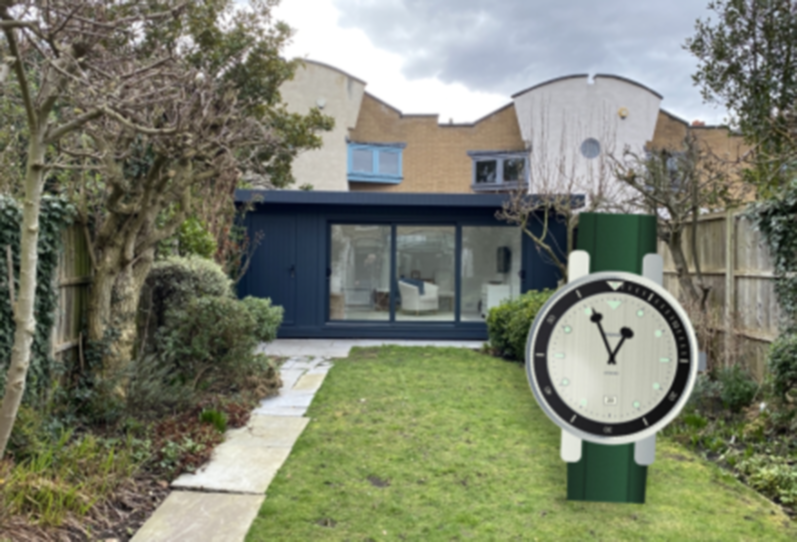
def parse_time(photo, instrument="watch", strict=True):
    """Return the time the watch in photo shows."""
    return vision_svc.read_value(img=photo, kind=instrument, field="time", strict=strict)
12:56
